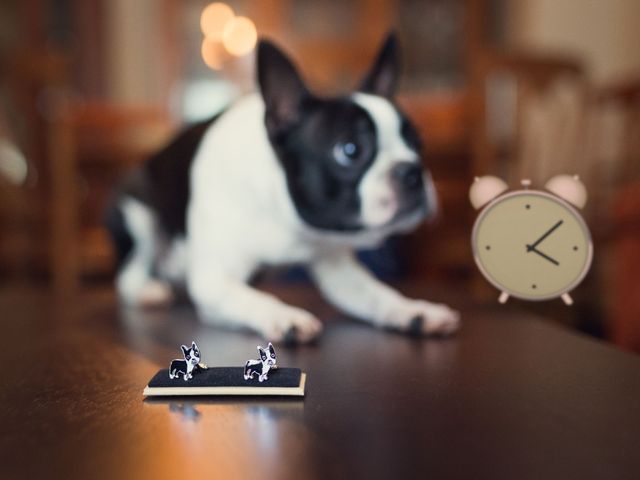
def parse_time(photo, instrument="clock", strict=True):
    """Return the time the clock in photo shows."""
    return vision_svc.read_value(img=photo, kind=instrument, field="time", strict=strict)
4:08
